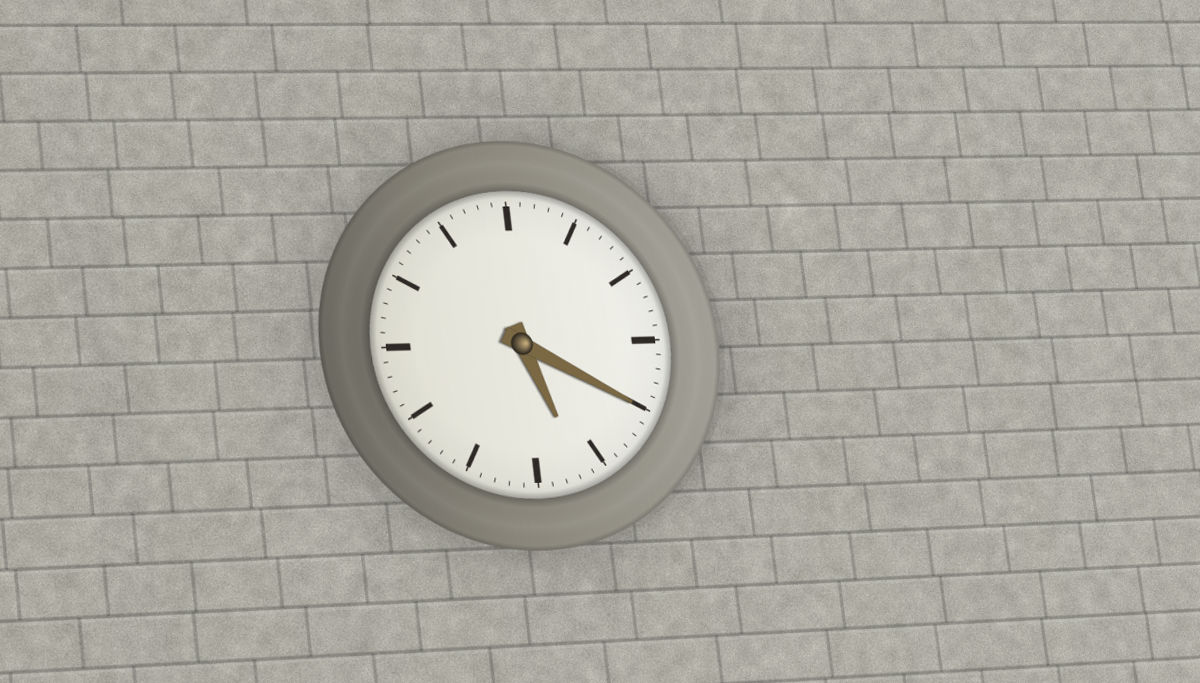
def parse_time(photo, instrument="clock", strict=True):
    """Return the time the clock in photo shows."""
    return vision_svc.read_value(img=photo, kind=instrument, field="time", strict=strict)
5:20
